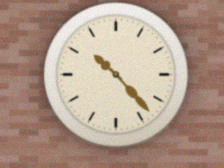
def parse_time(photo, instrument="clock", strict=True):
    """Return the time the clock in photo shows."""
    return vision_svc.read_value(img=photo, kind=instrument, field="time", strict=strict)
10:23
